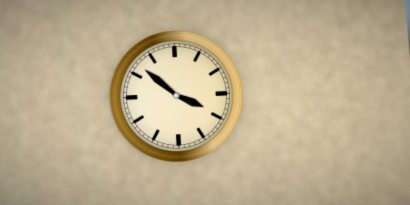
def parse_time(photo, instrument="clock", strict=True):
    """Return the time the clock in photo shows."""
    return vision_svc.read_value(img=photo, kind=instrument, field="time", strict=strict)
3:52
